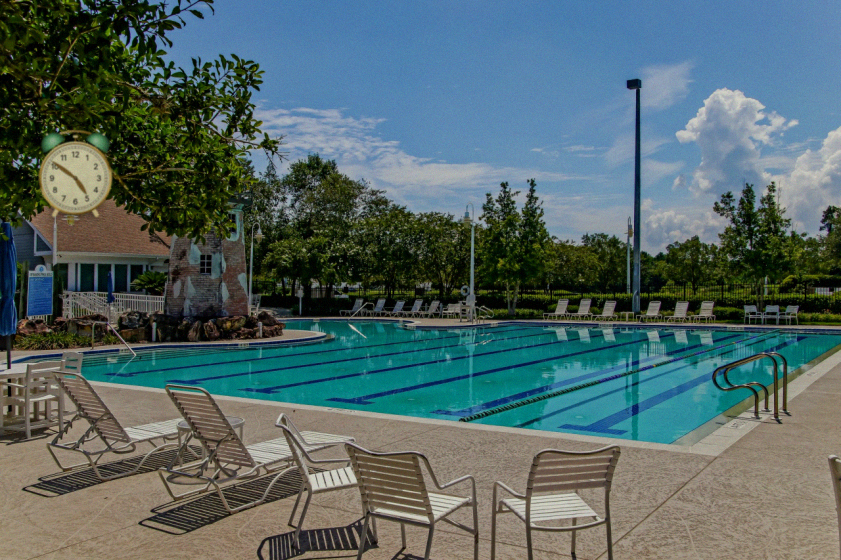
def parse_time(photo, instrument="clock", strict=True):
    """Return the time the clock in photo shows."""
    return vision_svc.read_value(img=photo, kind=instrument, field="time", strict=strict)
4:51
